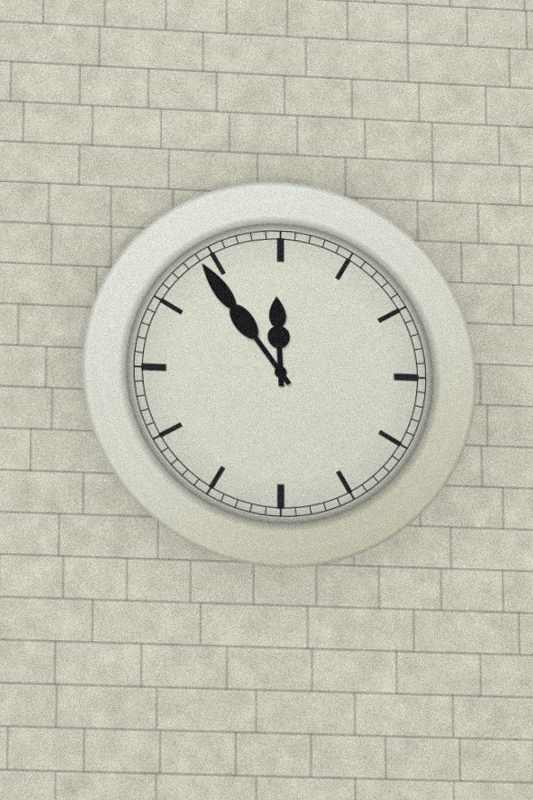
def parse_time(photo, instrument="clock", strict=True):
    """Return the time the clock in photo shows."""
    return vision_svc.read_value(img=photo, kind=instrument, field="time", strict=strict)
11:54
